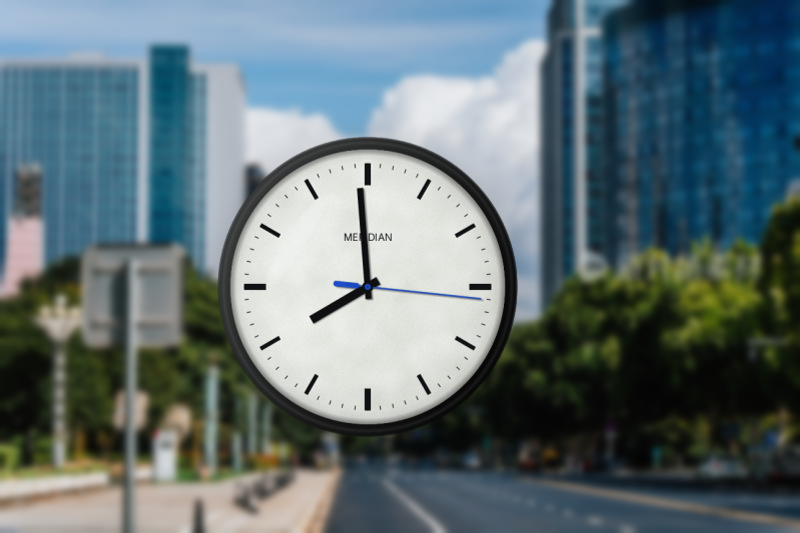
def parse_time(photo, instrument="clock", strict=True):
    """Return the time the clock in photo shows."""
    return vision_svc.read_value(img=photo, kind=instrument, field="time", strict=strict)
7:59:16
